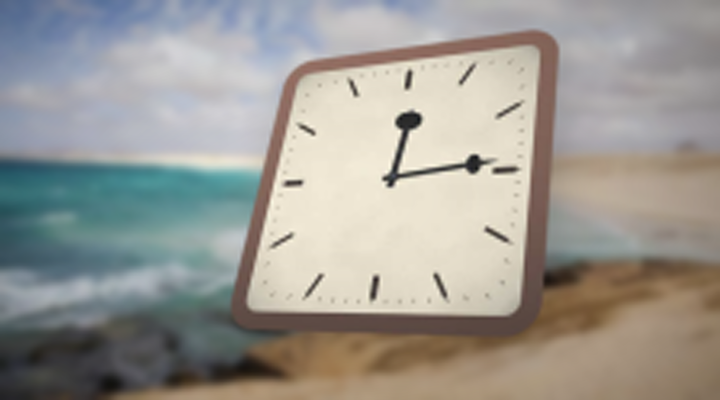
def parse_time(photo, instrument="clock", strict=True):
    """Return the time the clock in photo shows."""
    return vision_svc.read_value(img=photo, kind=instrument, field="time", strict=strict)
12:14
